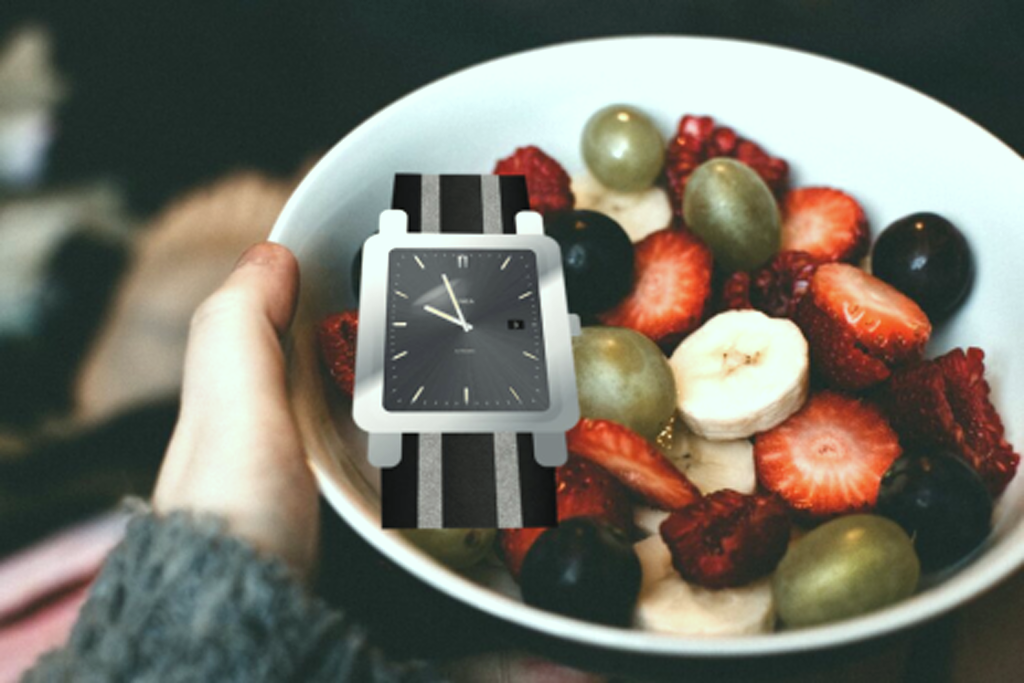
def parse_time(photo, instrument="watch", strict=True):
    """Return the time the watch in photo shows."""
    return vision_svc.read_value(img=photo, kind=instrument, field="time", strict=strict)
9:57
